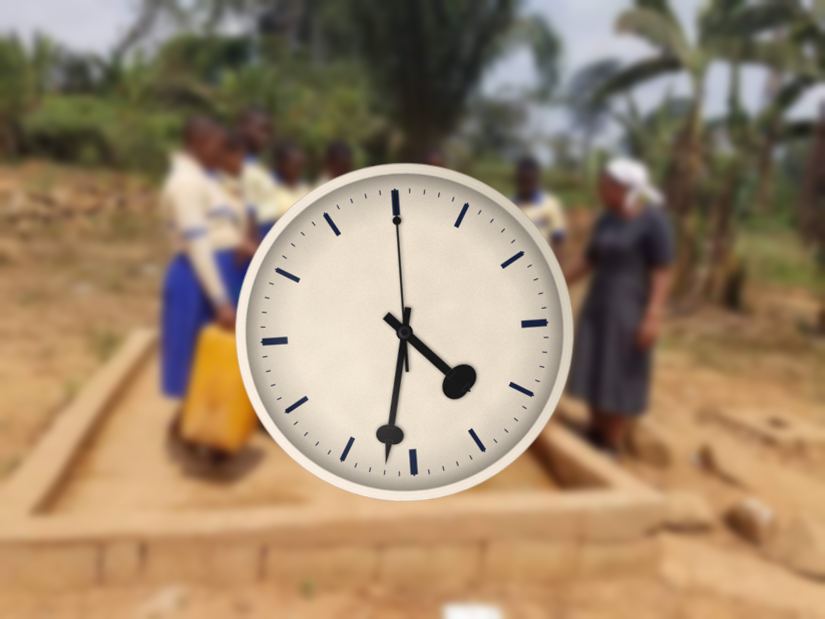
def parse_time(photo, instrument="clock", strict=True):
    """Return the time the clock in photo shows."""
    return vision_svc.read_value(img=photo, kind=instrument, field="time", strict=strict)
4:32:00
